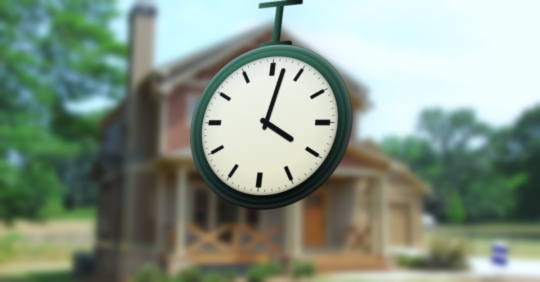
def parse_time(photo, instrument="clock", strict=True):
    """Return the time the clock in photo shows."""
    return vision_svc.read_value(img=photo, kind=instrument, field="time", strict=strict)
4:02
